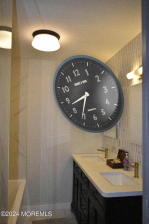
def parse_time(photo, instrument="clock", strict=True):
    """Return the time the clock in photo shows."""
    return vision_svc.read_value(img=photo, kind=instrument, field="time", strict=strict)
8:36
